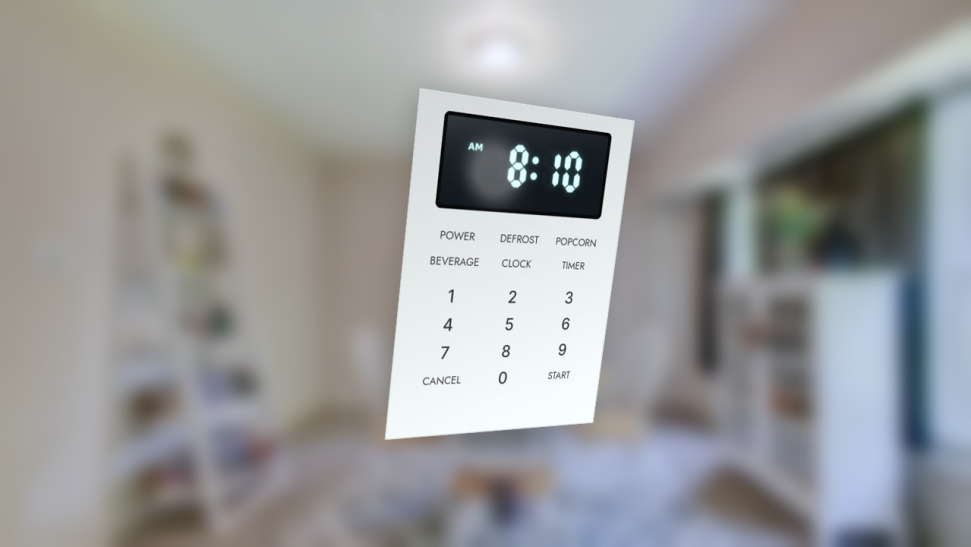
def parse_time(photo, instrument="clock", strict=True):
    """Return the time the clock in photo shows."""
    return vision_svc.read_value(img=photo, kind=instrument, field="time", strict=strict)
8:10
